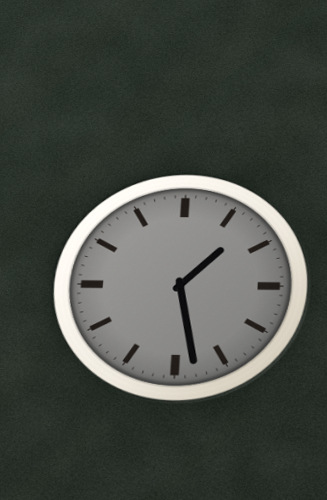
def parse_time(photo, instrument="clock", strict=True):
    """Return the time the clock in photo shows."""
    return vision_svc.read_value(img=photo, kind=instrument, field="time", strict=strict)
1:28
